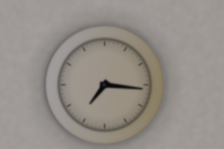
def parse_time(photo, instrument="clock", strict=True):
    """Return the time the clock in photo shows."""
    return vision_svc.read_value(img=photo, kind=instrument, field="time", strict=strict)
7:16
